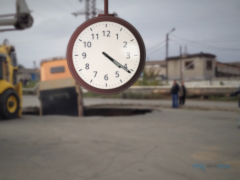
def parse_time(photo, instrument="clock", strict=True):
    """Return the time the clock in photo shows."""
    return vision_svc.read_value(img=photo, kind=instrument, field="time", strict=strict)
4:21
